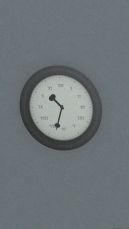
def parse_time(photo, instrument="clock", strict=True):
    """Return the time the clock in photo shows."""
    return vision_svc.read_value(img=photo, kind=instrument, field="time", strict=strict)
10:33
